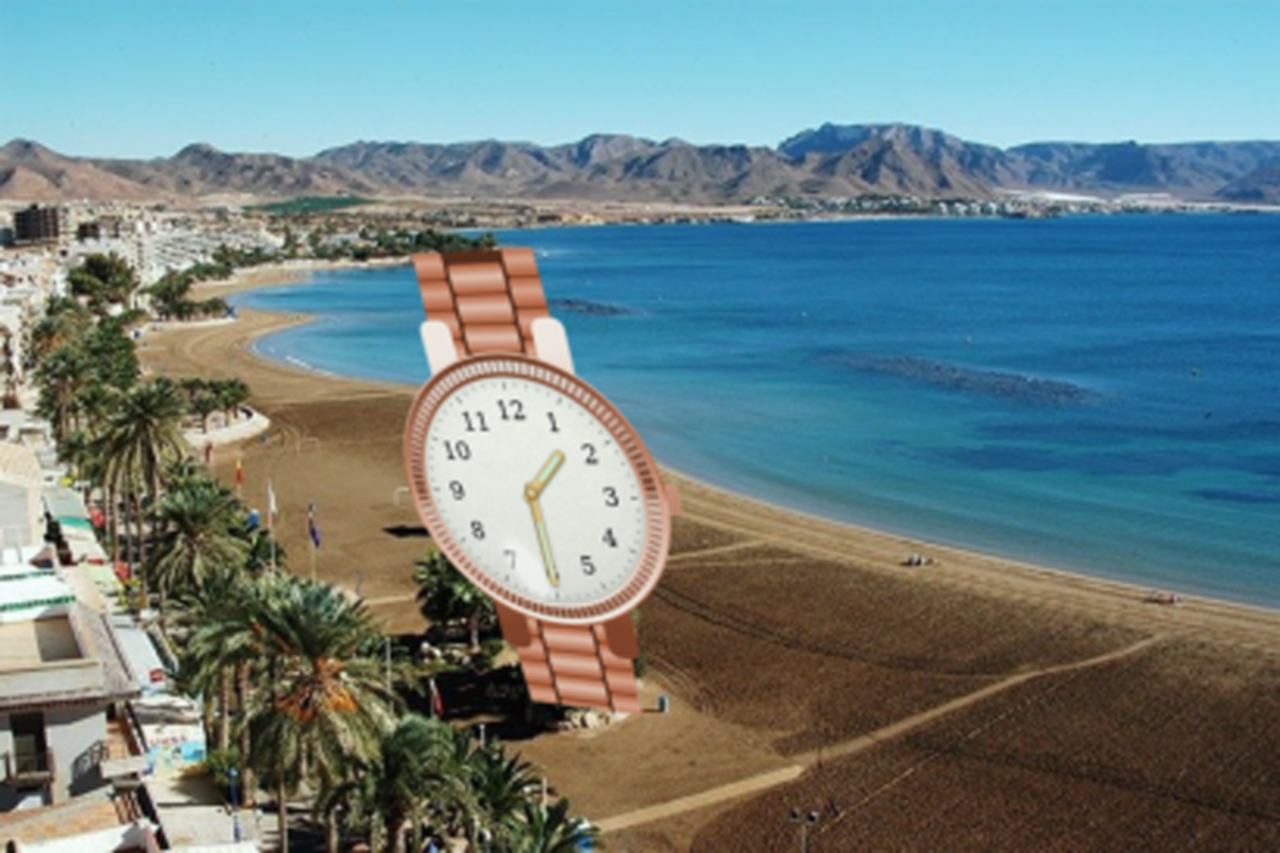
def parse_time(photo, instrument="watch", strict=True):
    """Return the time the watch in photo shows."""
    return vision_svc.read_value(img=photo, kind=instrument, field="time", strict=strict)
1:30
